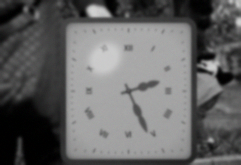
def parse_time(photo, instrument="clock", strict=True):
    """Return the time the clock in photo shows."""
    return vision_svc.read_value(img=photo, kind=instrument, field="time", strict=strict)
2:26
